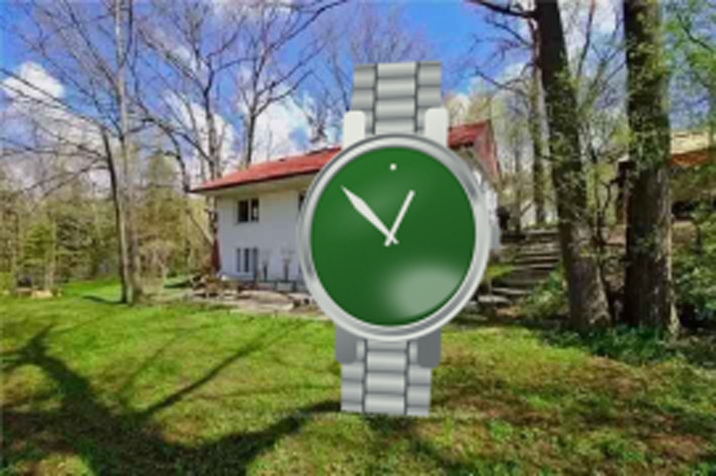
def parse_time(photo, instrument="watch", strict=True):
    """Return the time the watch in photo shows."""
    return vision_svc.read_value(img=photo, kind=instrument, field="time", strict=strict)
12:52
